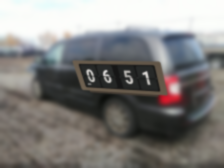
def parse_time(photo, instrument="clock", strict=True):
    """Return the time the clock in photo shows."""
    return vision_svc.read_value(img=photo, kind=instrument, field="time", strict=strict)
6:51
